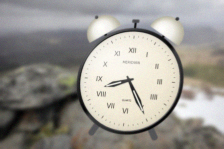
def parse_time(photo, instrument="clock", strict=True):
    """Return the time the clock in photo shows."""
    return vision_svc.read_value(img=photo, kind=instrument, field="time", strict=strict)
8:25
